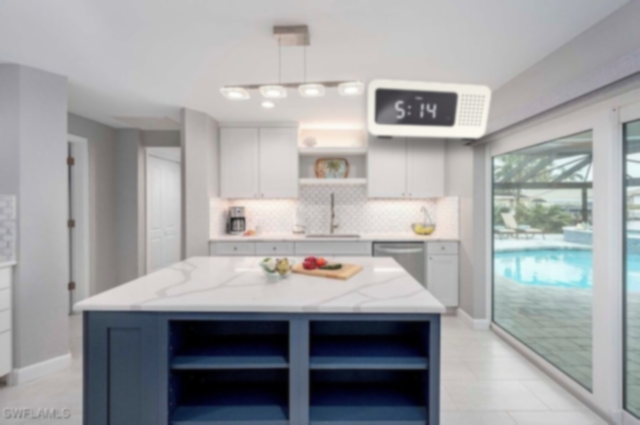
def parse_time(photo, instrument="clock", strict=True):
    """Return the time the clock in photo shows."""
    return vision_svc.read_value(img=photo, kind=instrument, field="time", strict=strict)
5:14
